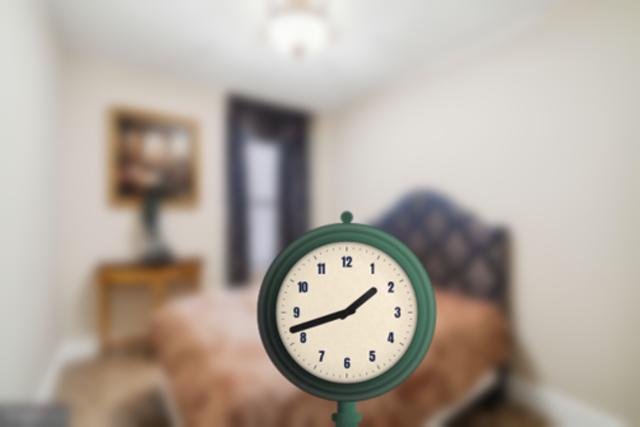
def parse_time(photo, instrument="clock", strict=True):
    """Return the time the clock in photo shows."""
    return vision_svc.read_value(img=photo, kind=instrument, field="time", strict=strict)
1:42
